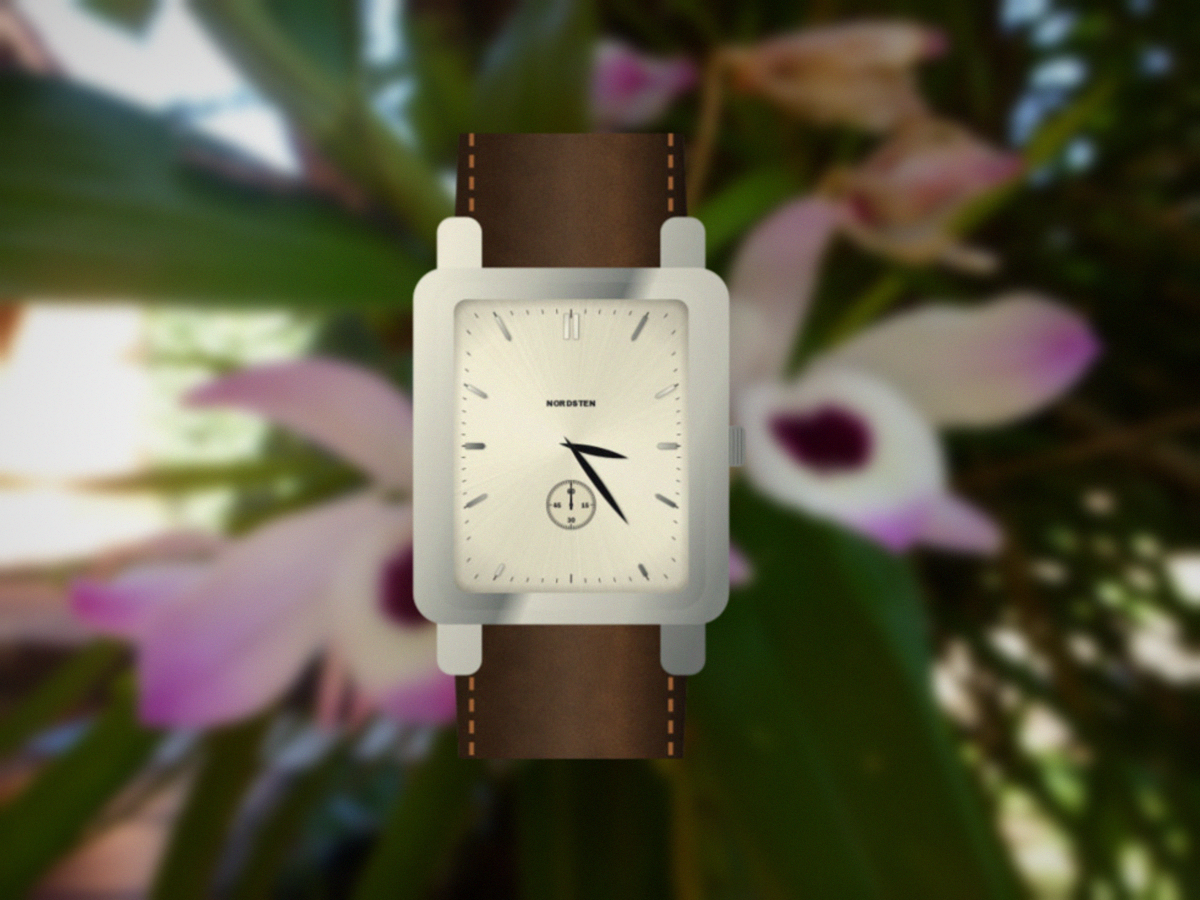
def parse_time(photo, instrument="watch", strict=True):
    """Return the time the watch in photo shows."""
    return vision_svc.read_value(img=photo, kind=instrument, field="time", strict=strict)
3:24
